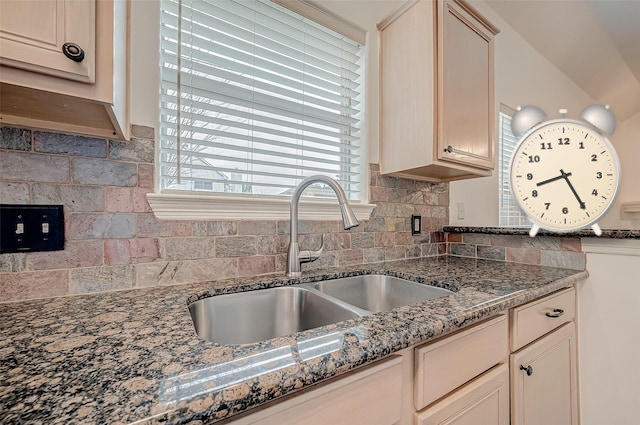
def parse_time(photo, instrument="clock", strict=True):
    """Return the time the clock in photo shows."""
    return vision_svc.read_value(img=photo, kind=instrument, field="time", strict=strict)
8:25
